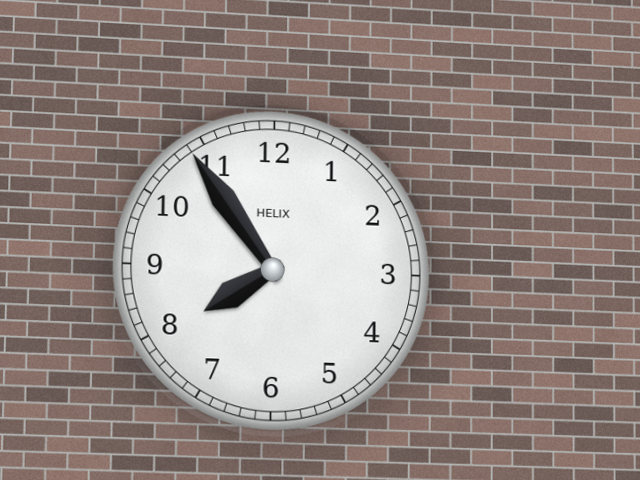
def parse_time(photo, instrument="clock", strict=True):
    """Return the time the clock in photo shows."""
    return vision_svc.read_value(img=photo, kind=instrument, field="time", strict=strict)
7:54
